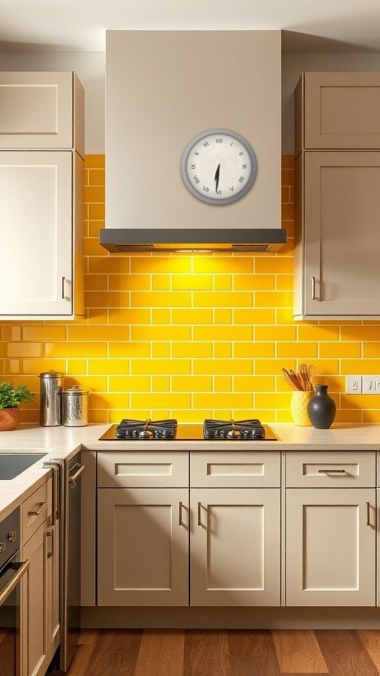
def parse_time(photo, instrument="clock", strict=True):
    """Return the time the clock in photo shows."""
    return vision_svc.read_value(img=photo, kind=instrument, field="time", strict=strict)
6:31
